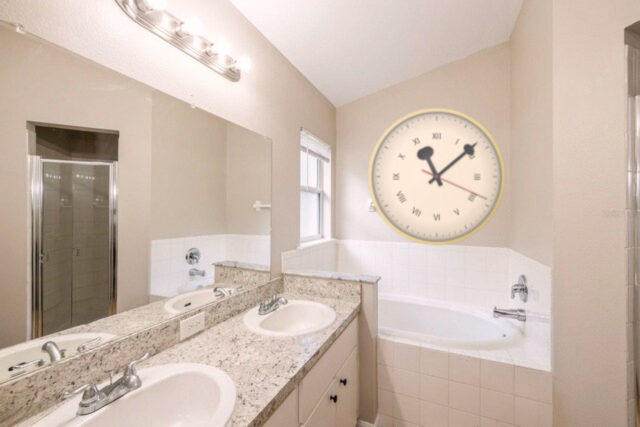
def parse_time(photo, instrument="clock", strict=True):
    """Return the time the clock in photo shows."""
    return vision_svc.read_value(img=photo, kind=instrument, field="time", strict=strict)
11:08:19
